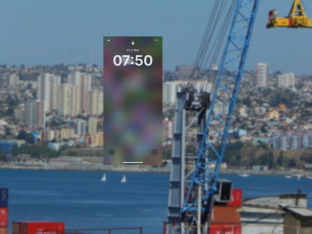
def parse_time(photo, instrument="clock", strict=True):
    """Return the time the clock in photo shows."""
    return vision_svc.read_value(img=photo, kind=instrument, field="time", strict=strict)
7:50
